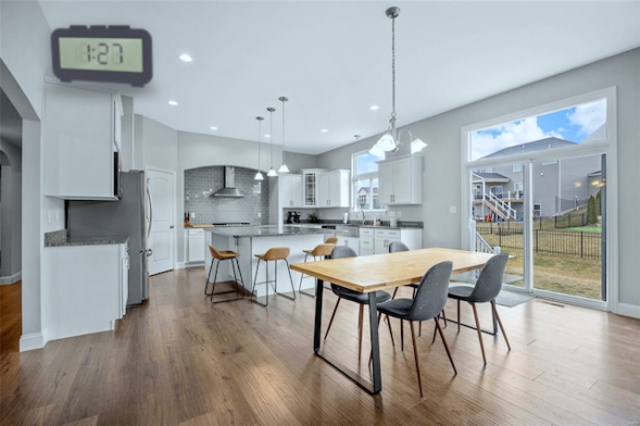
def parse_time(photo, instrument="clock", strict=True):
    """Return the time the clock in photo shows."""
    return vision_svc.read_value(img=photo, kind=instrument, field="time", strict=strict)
1:27
